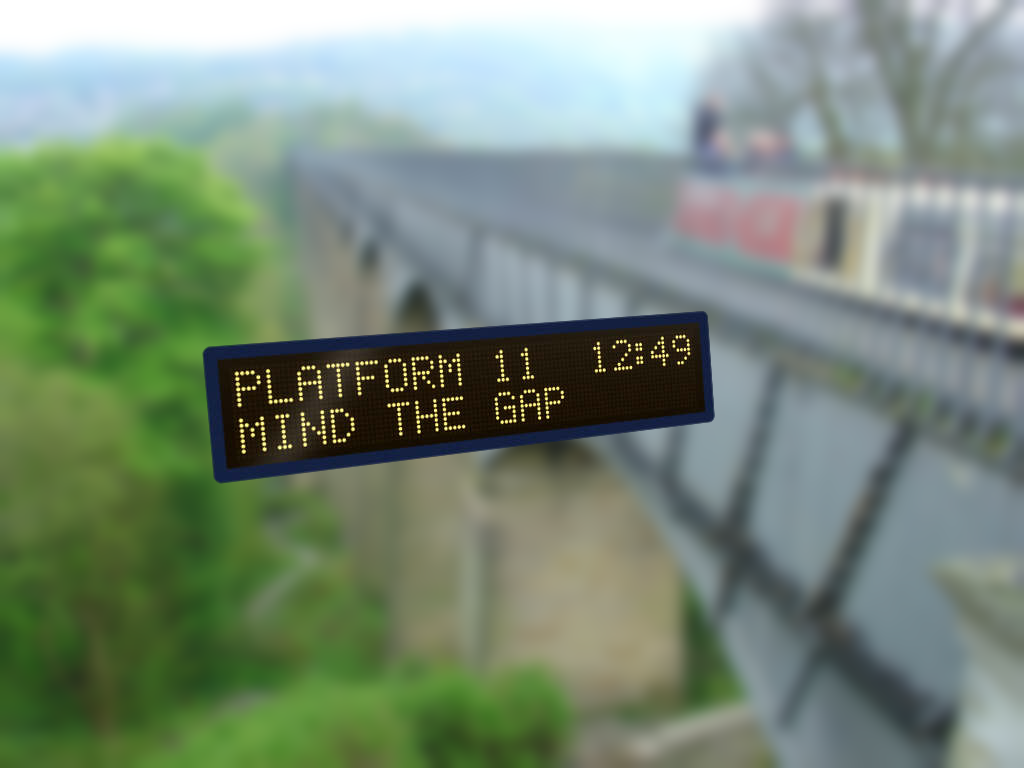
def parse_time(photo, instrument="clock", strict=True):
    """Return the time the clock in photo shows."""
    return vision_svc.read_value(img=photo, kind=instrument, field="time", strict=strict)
12:49
